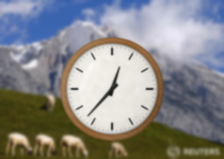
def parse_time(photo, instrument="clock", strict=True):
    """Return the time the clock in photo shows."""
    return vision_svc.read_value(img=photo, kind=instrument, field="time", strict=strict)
12:37
